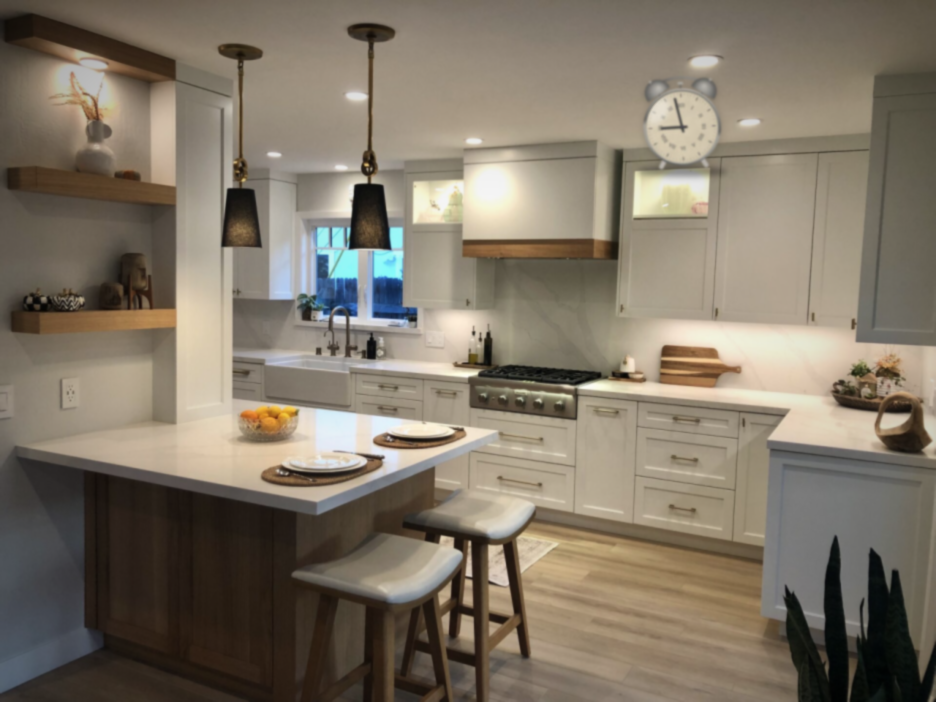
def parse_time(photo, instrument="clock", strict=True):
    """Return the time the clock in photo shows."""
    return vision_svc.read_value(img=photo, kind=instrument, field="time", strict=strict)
8:58
